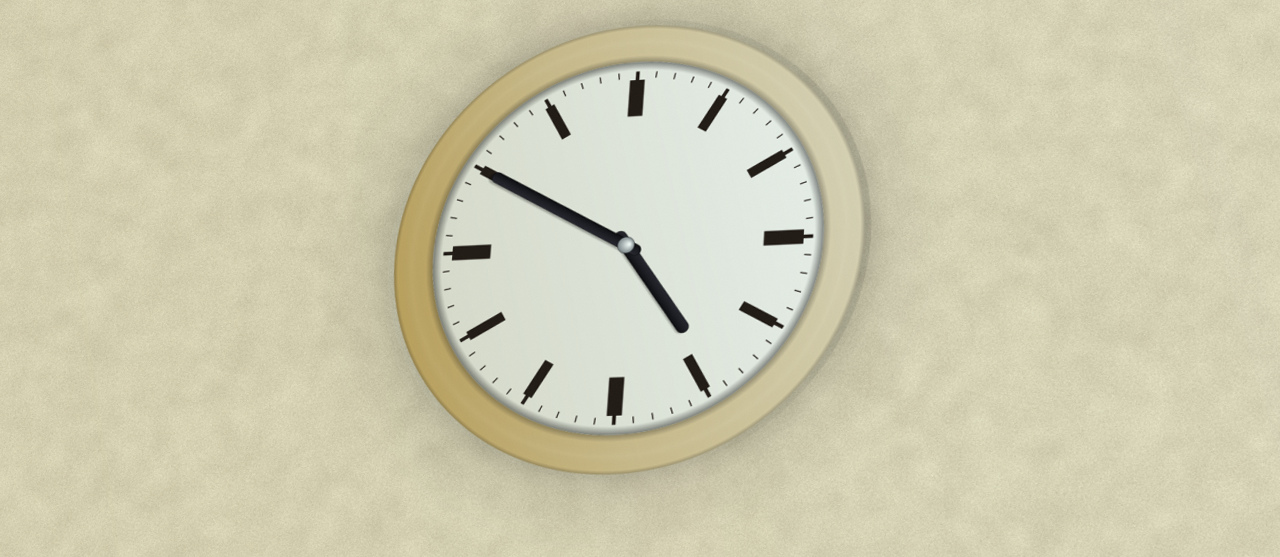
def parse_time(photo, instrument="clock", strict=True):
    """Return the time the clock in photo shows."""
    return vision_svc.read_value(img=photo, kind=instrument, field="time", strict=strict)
4:50
